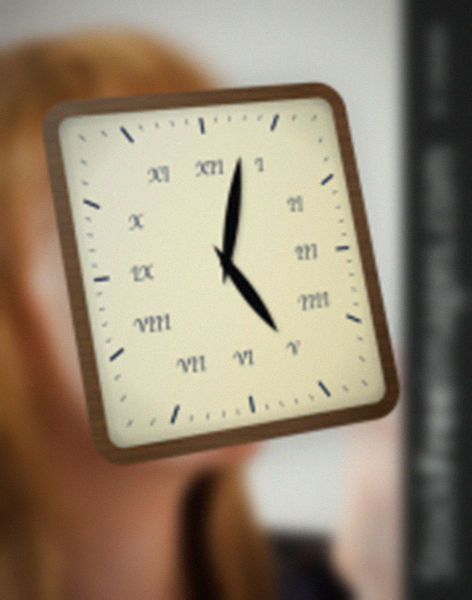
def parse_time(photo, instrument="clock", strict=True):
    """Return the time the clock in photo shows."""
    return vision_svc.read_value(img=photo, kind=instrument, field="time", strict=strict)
5:03
